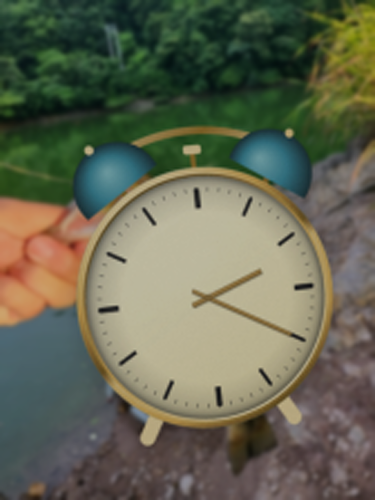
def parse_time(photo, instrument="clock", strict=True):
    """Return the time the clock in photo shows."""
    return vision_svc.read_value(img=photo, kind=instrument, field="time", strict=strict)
2:20
